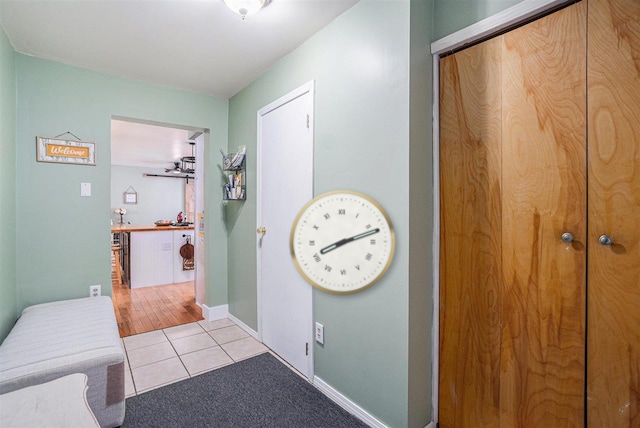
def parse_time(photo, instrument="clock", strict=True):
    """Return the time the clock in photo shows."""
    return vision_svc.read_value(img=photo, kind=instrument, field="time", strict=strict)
8:12
